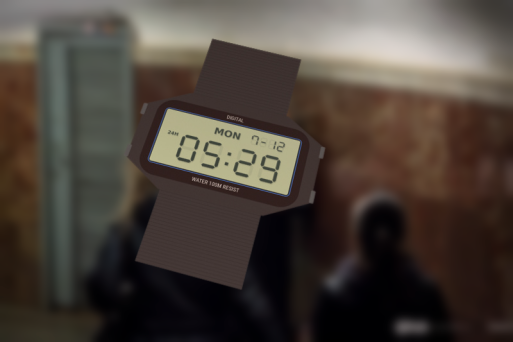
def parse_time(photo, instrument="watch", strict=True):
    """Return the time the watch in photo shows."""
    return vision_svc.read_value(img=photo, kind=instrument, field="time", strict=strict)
5:29
